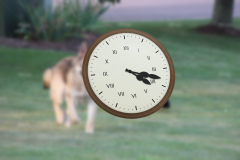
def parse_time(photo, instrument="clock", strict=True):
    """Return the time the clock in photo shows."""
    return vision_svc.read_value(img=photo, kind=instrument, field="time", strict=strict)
4:18
